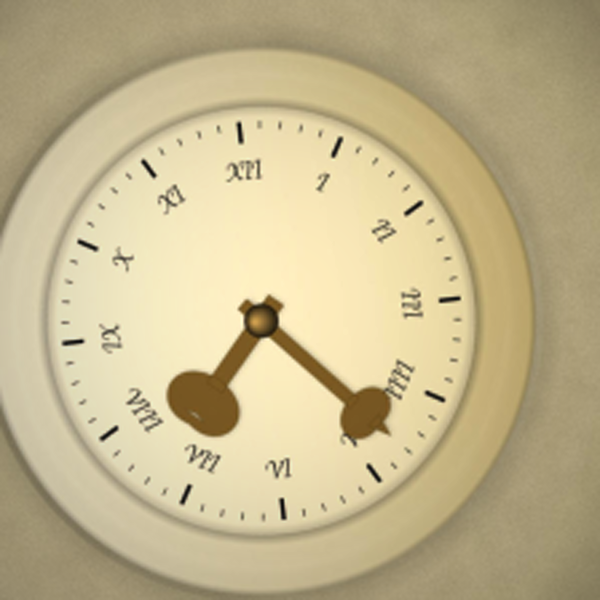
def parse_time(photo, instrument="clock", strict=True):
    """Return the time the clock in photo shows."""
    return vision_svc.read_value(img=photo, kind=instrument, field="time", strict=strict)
7:23
